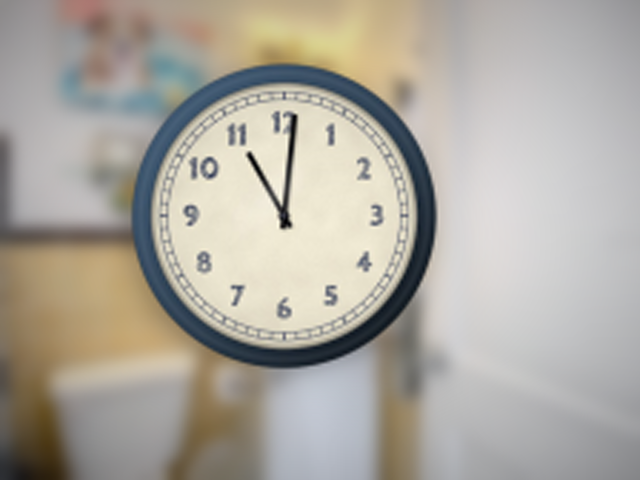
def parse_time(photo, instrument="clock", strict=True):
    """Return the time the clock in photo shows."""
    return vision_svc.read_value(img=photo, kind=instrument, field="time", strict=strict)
11:01
